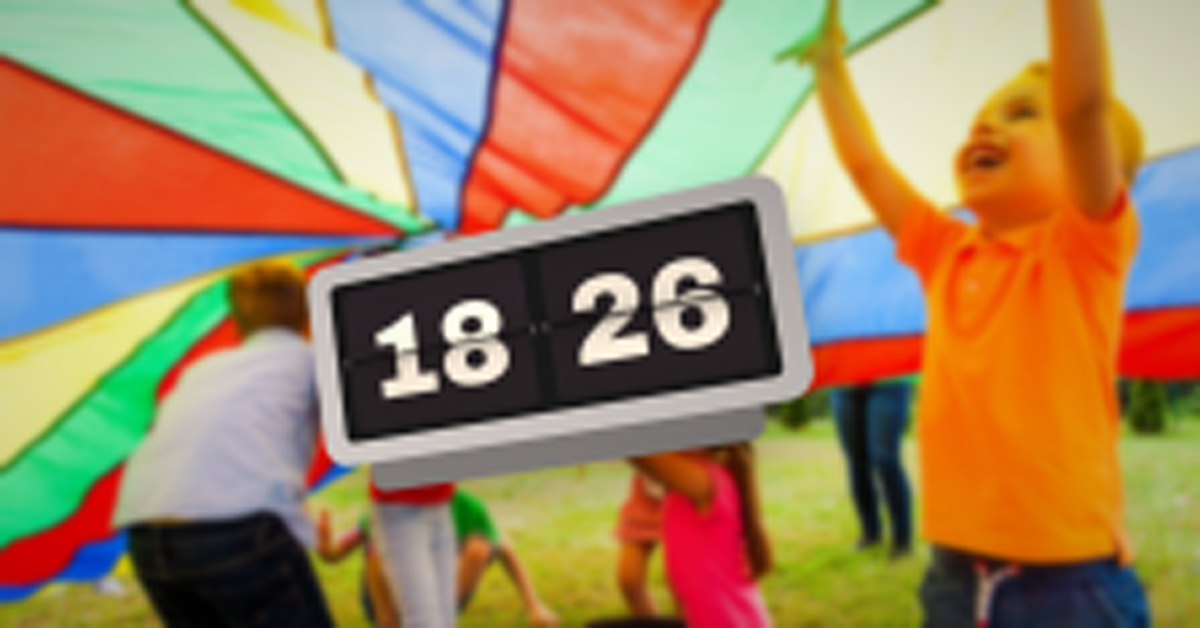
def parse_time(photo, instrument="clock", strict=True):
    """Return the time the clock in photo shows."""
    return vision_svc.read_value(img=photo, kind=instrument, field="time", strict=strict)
18:26
